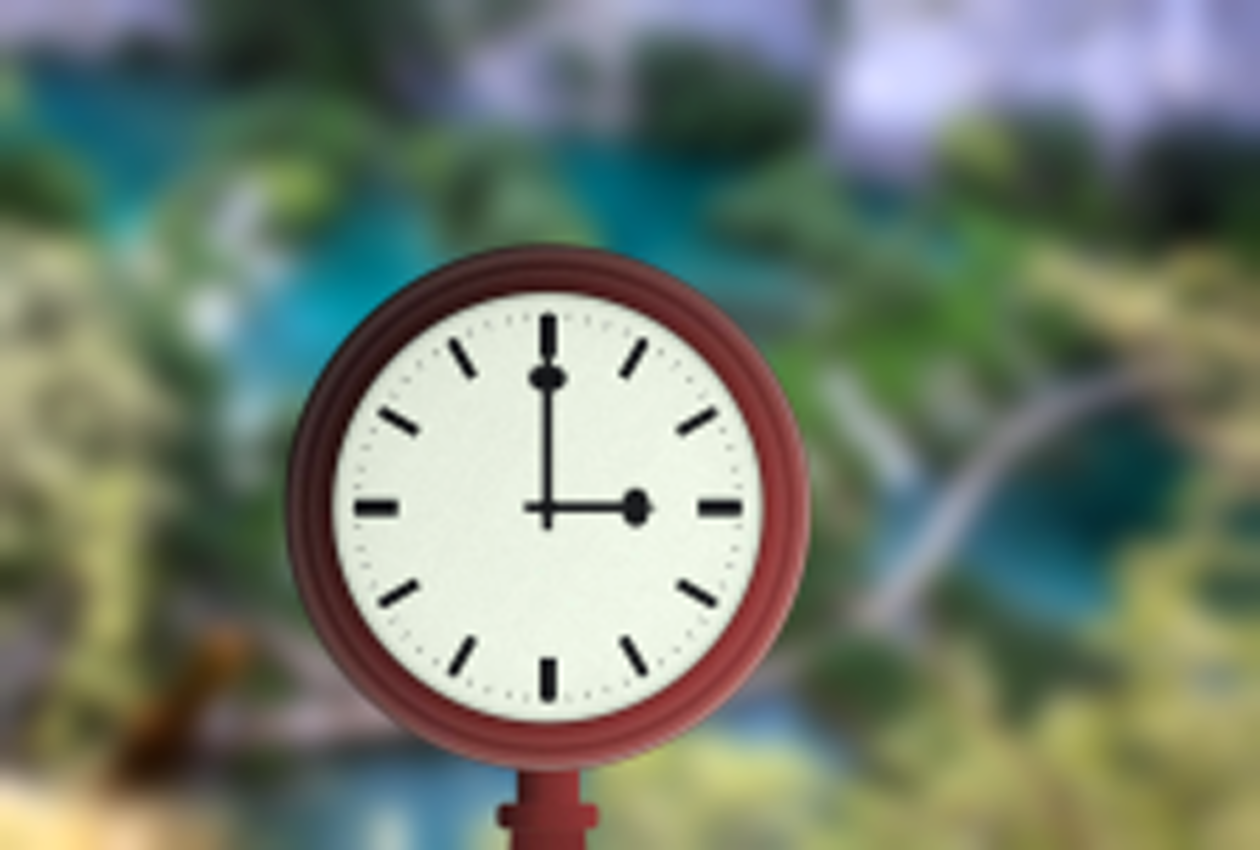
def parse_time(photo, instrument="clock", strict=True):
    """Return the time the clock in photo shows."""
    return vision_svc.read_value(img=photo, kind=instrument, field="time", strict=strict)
3:00
